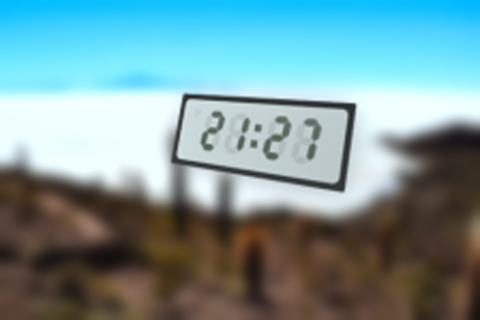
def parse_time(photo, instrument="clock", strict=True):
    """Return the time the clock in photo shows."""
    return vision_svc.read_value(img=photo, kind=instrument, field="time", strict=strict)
21:27
